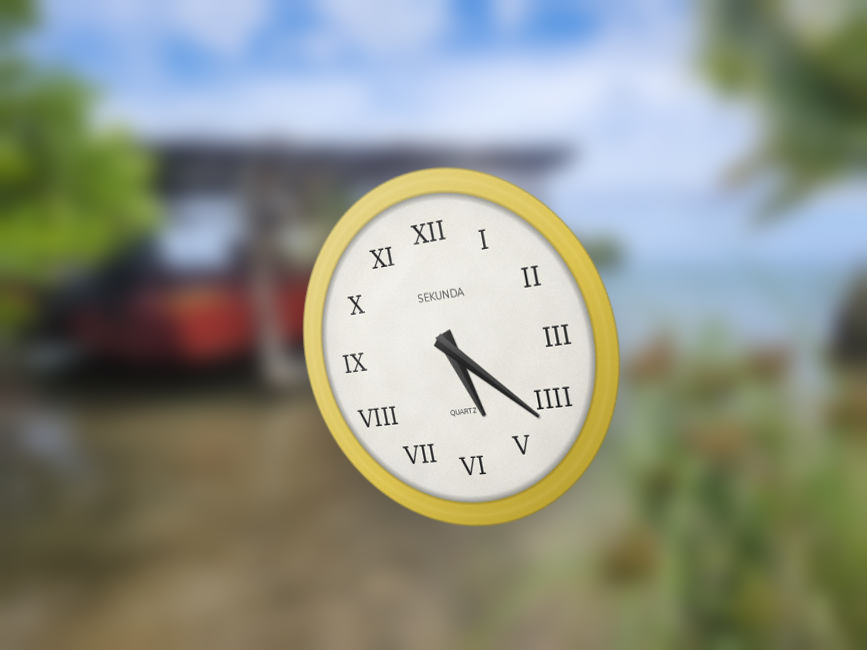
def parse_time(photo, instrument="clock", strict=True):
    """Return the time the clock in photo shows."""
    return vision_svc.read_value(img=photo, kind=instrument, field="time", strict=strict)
5:22
